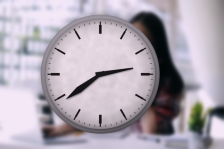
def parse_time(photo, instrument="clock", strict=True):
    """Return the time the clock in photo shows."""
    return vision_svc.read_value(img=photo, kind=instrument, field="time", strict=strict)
2:39
